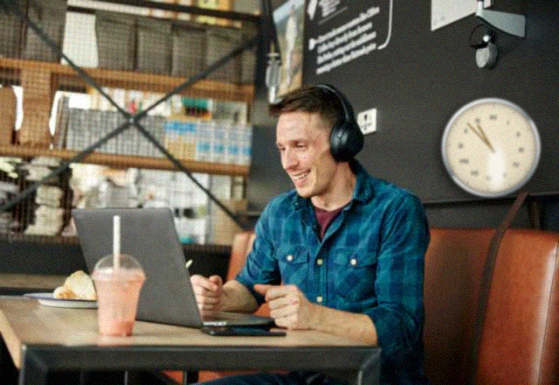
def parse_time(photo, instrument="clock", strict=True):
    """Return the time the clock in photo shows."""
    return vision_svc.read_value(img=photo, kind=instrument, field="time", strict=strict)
10:52
